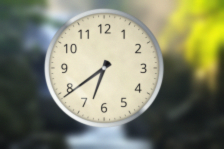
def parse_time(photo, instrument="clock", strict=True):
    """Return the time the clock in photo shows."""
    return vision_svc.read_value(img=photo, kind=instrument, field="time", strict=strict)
6:39
